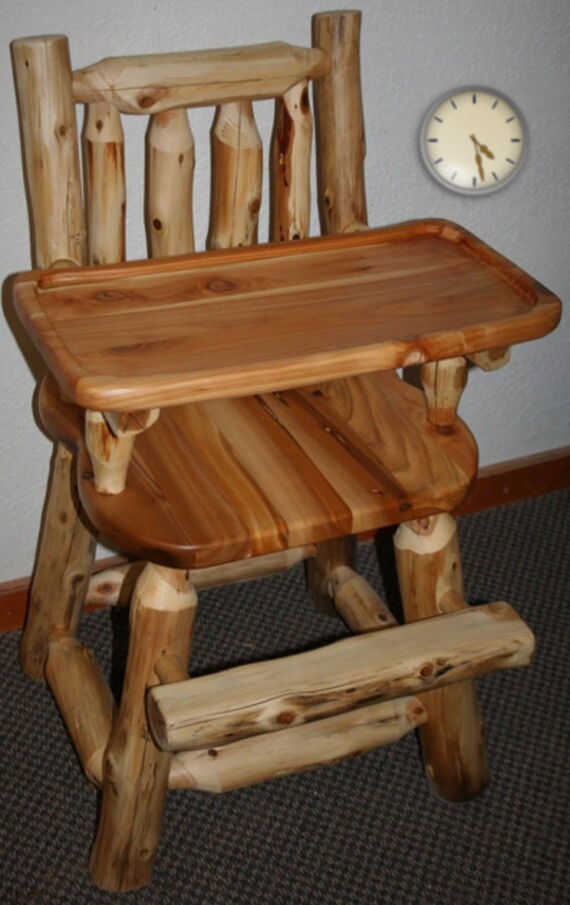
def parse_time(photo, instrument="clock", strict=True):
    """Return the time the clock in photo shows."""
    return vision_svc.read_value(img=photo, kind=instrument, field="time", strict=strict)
4:28
